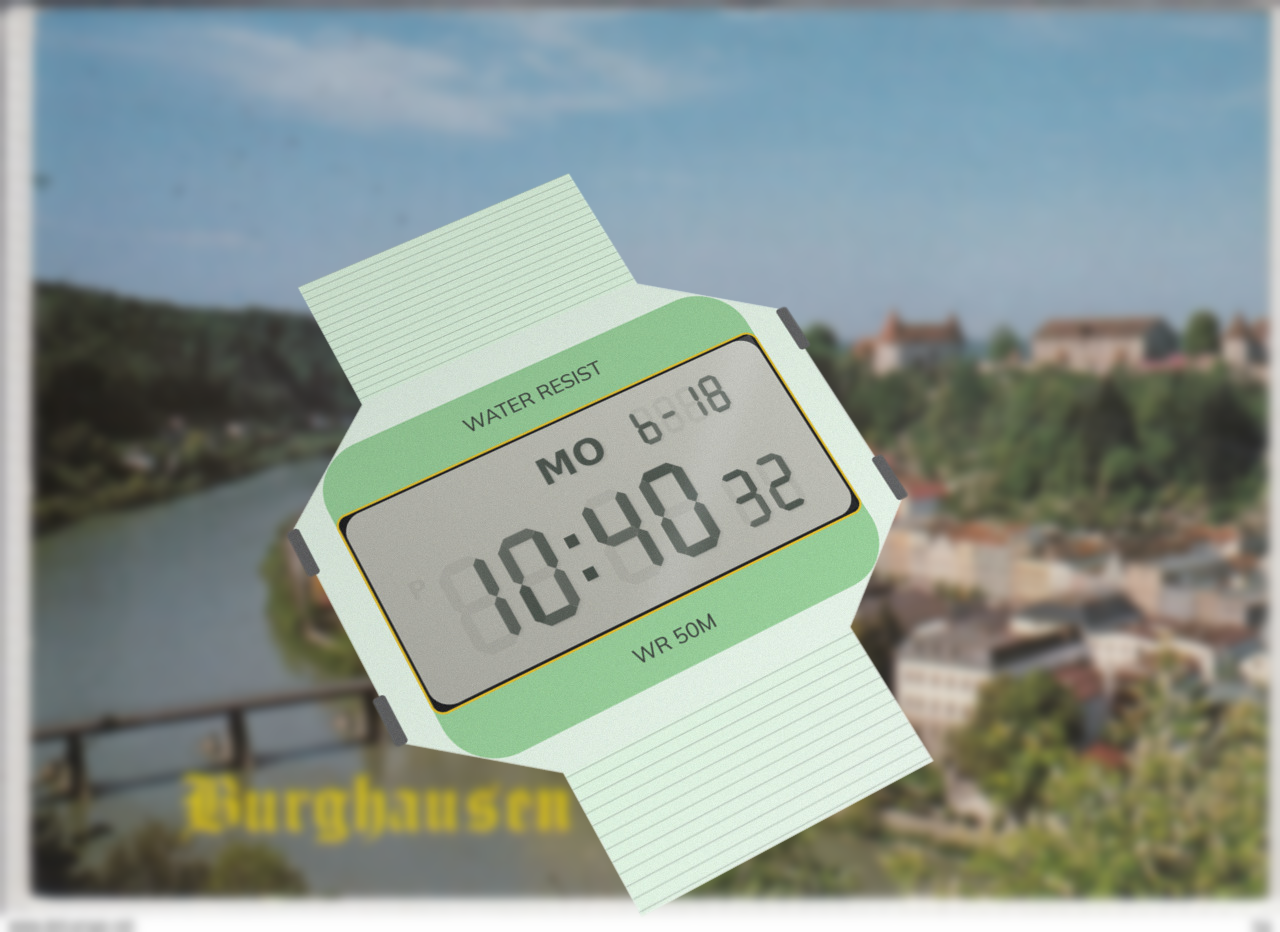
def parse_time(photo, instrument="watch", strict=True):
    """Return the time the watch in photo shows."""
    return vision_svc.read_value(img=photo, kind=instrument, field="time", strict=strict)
10:40:32
